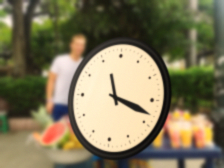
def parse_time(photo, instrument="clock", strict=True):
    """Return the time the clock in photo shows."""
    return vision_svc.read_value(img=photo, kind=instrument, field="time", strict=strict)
11:18
